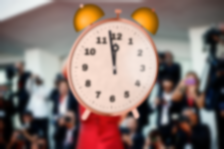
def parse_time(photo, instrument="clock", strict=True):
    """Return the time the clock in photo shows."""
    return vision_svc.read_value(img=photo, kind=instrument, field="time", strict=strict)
11:58
